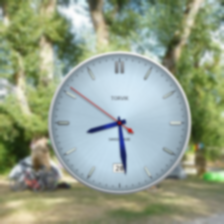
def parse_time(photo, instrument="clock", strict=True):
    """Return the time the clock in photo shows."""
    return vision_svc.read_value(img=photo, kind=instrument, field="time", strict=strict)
8:28:51
